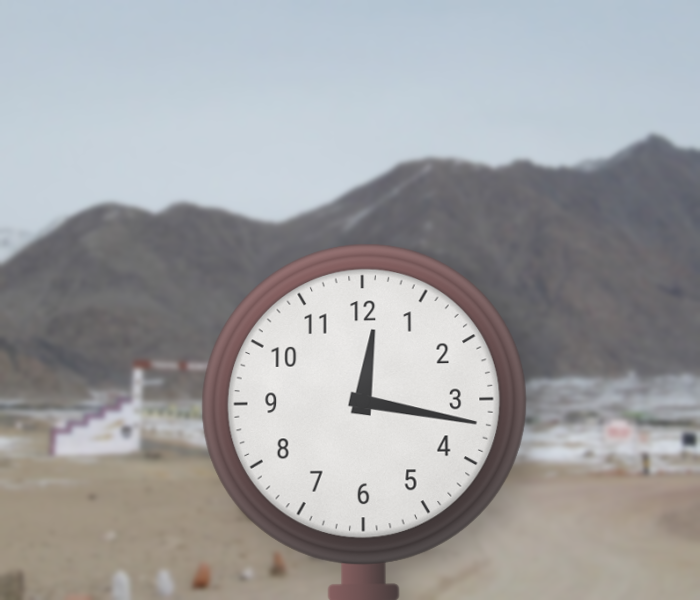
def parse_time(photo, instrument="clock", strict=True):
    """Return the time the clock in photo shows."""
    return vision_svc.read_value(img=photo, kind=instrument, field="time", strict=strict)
12:17
